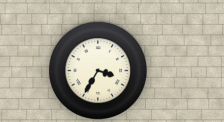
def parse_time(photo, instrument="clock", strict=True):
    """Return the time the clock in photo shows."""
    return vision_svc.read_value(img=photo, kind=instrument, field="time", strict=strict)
3:35
